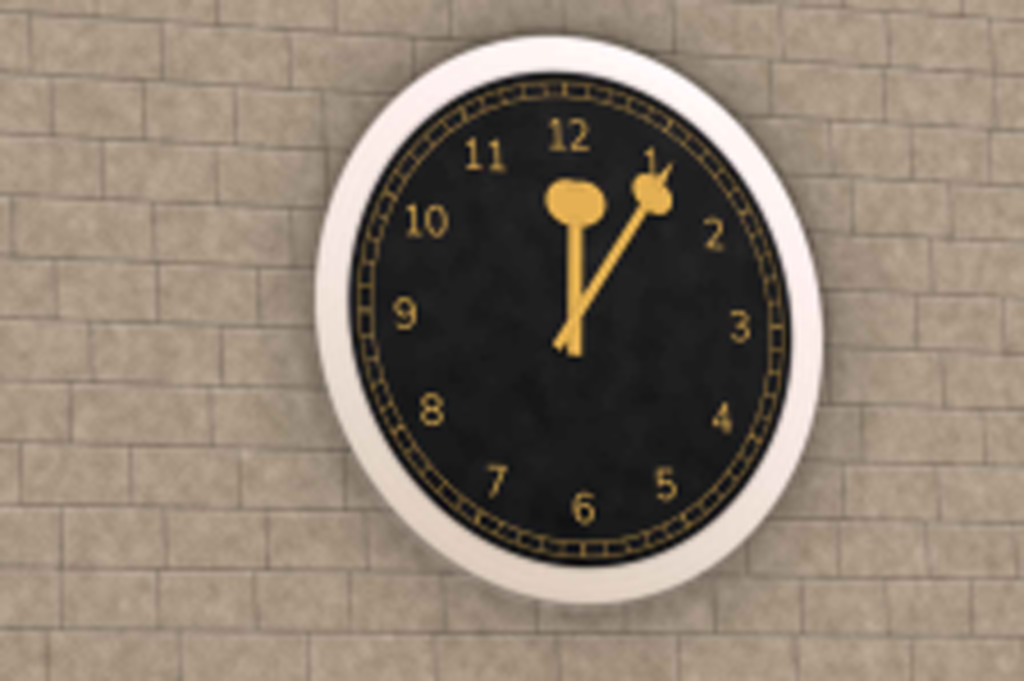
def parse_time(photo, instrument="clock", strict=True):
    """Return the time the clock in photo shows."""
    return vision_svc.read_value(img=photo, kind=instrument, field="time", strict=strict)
12:06
